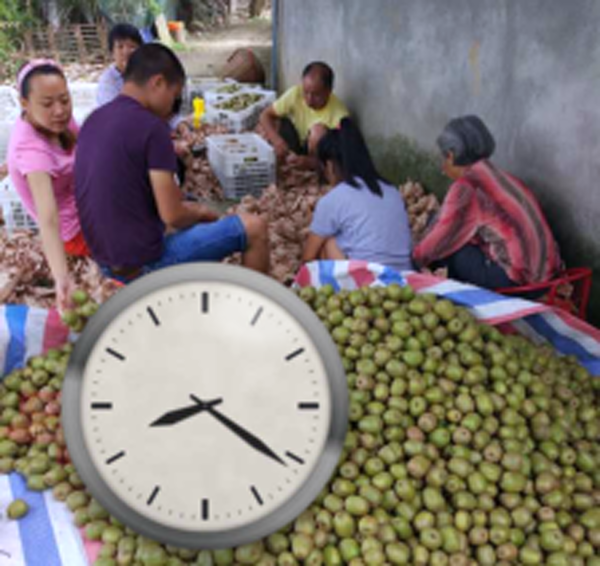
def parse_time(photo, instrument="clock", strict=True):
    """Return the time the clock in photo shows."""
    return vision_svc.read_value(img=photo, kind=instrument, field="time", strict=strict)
8:21
